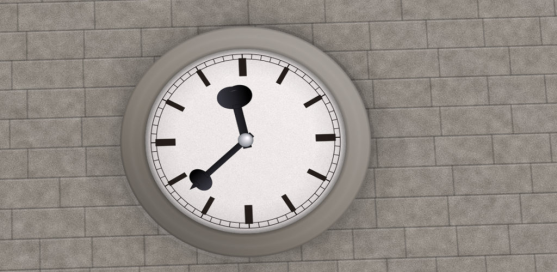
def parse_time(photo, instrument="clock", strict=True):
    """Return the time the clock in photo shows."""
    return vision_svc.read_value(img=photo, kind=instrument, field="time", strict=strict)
11:38
